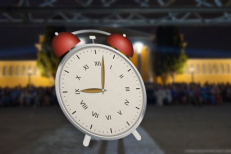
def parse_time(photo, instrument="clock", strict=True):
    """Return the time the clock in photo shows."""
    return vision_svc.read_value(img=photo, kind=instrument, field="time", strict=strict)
9:02
